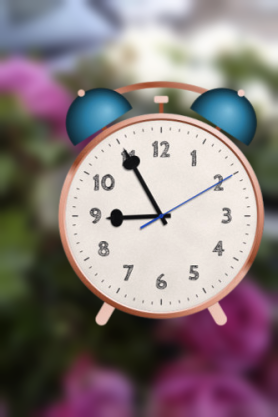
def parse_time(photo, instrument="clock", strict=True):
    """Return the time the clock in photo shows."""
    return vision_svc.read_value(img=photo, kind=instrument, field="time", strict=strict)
8:55:10
